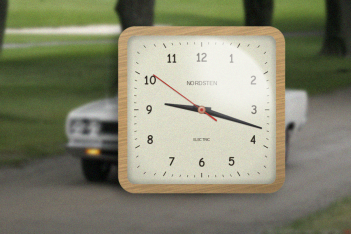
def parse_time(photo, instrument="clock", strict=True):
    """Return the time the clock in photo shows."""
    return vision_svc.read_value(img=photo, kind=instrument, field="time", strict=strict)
9:17:51
